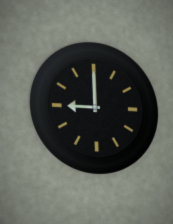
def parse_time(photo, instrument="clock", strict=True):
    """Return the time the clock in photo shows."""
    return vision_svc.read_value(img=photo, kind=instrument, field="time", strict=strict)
9:00
